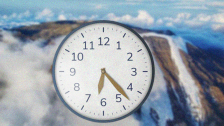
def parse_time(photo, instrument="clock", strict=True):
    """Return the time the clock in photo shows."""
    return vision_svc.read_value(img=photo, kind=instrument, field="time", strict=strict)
6:23
